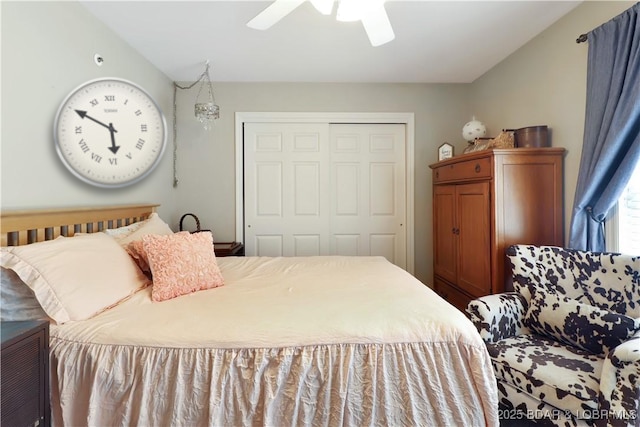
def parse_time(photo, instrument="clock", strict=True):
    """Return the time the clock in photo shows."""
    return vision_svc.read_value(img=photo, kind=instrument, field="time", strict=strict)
5:50
